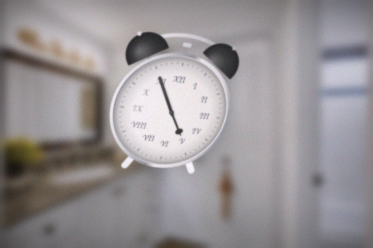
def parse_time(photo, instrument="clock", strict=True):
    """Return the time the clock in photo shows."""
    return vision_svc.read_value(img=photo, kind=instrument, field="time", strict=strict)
4:55
